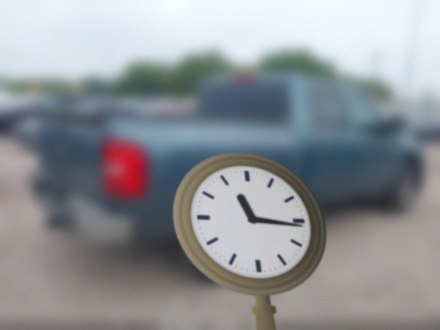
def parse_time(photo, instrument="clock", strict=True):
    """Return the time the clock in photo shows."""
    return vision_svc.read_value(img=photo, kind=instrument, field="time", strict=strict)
11:16
